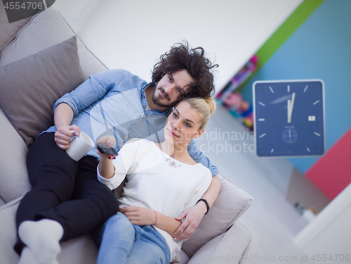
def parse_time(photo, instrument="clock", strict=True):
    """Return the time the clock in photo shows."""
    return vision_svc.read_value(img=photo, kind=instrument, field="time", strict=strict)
12:02
